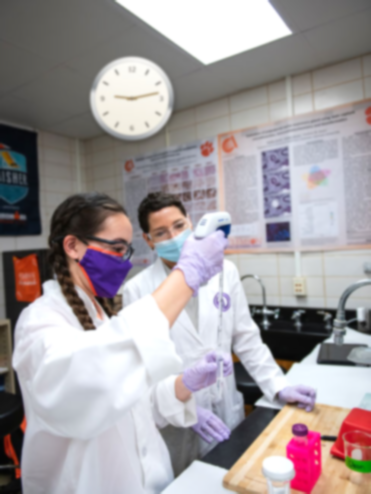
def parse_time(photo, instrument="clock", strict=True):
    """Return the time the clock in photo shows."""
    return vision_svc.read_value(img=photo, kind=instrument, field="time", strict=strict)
9:13
